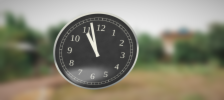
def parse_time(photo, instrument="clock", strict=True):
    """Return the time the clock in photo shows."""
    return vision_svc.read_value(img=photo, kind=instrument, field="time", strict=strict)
10:57
